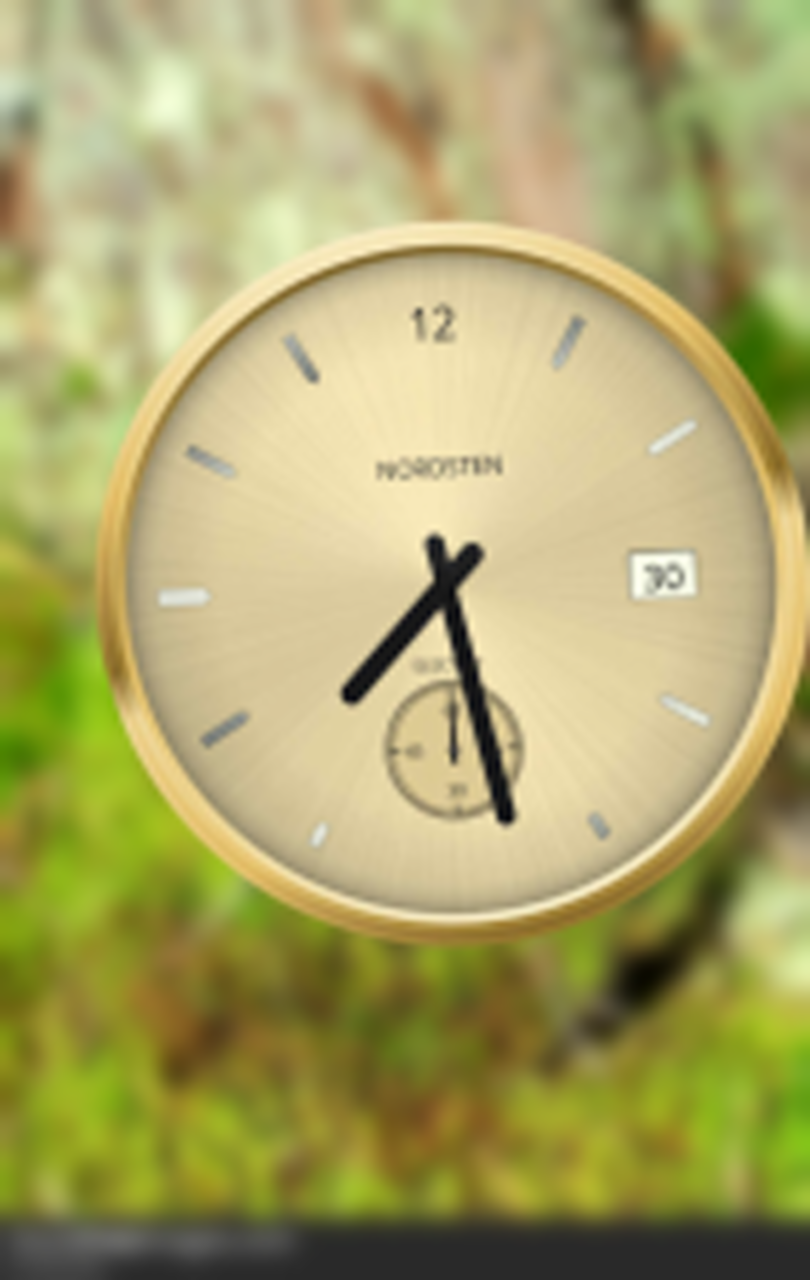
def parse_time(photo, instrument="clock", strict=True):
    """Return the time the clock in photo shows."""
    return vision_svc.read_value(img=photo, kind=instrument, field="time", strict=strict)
7:28
